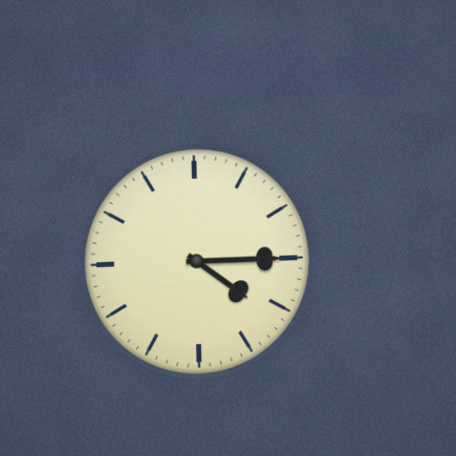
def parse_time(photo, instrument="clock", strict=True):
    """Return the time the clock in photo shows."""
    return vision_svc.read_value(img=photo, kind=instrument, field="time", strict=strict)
4:15
